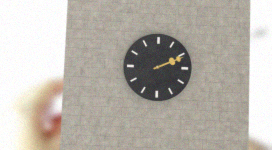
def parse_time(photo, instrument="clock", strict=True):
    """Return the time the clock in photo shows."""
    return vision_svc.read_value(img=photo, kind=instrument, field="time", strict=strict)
2:11
